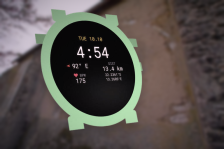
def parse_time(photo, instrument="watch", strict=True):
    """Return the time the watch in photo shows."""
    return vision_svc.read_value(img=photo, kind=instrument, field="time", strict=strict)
4:54
